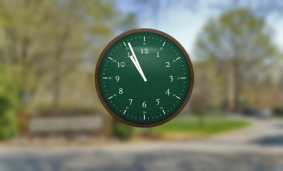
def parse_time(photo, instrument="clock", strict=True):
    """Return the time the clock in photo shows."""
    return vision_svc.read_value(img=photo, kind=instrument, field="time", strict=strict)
10:56
